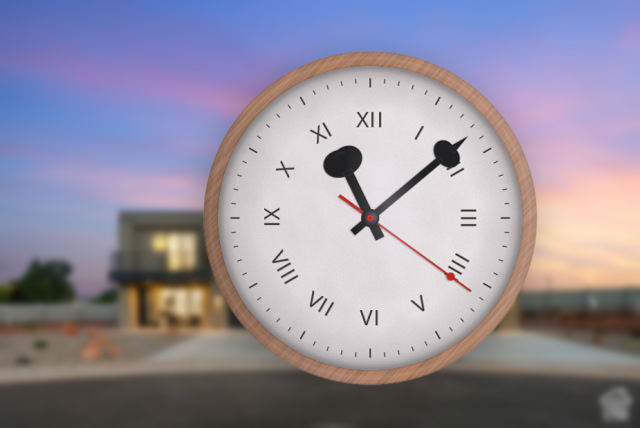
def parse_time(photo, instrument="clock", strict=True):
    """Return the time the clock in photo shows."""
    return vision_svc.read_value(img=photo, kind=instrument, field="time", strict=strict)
11:08:21
